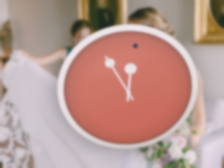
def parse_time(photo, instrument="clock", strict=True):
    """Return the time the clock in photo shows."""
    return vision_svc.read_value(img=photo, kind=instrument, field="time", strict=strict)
11:54
